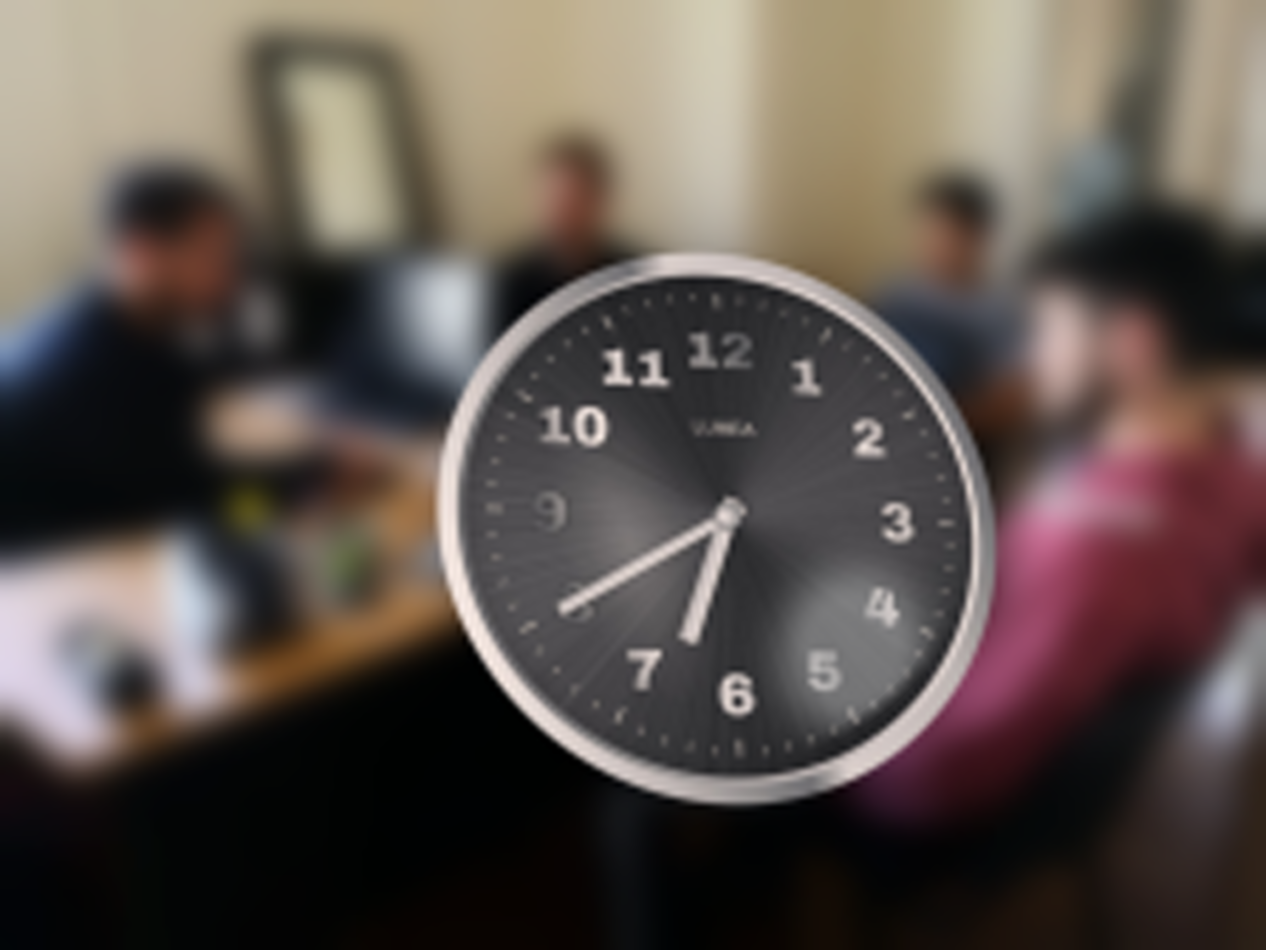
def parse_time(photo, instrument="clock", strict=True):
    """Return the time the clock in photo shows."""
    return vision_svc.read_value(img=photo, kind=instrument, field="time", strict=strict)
6:40
